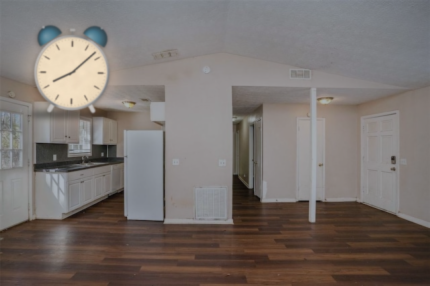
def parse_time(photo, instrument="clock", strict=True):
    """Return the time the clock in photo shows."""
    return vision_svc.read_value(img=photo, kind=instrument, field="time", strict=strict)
8:08
